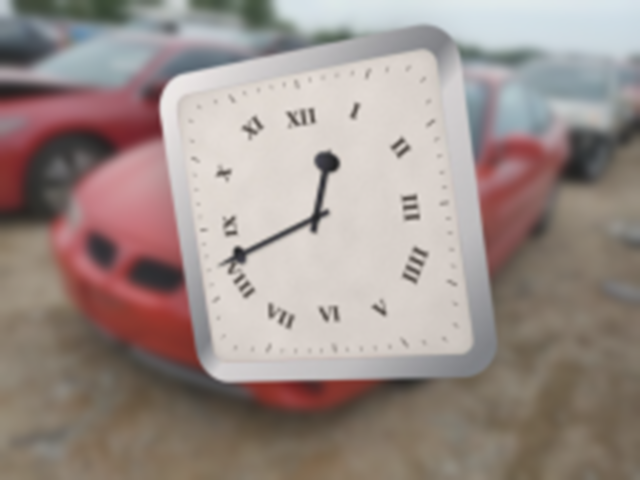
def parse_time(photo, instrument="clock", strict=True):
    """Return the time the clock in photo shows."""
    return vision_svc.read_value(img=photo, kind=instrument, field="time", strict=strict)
12:42
